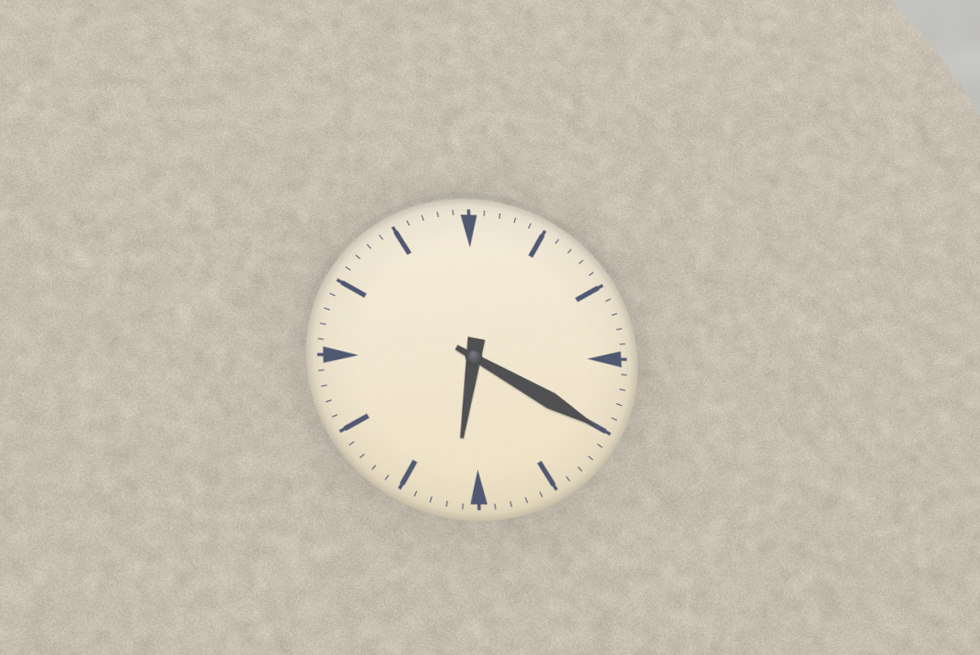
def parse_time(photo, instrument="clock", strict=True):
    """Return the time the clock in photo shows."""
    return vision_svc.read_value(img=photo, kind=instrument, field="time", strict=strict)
6:20
